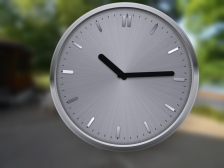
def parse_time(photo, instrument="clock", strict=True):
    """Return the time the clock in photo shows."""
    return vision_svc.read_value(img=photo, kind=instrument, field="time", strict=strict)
10:14
